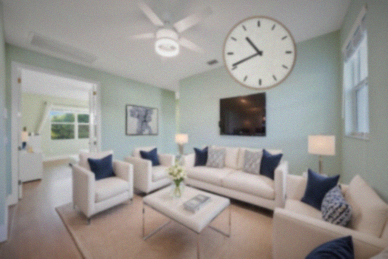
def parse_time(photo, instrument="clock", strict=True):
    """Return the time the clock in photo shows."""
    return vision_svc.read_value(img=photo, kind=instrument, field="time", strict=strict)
10:41
